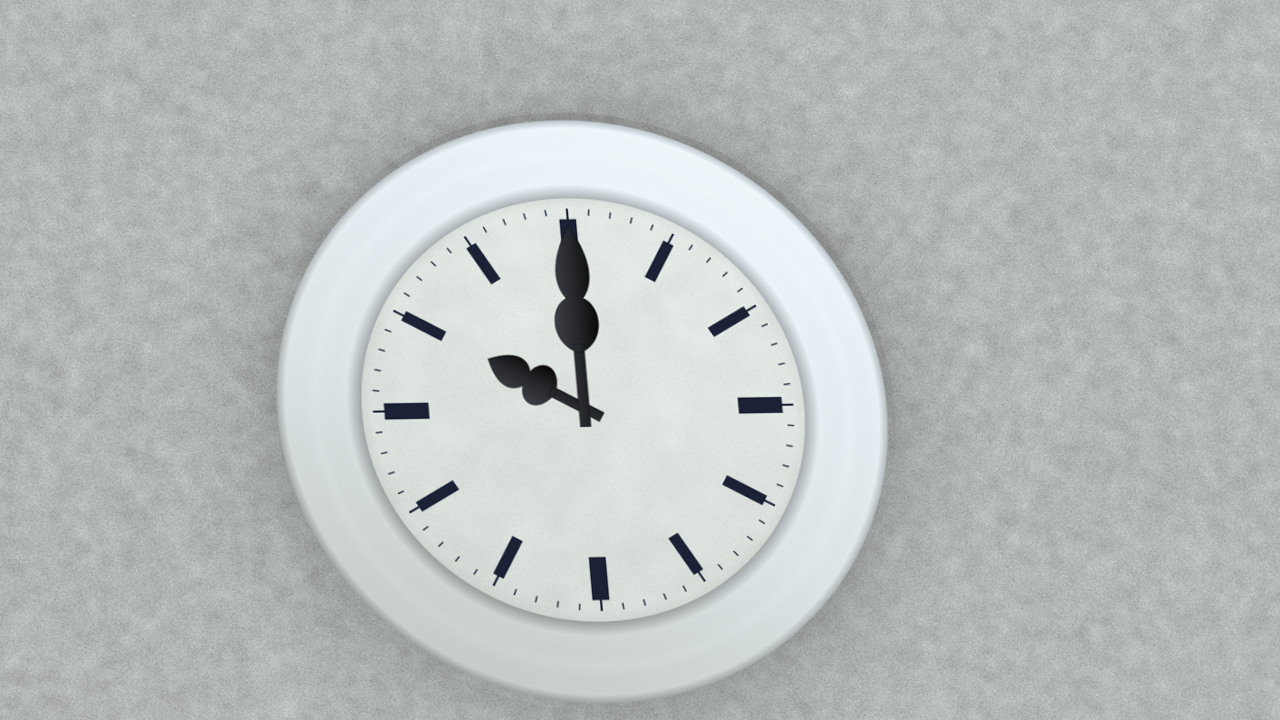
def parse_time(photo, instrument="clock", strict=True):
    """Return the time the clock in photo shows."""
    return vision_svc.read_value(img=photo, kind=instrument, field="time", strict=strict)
10:00
